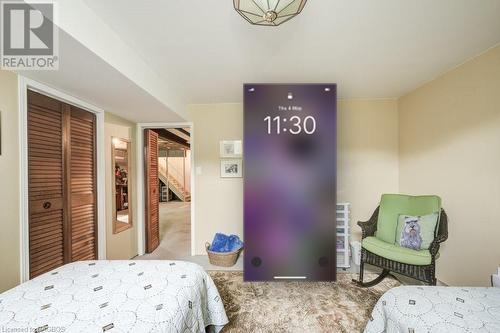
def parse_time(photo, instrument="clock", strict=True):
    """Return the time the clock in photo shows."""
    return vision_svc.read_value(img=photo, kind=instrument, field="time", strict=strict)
11:30
